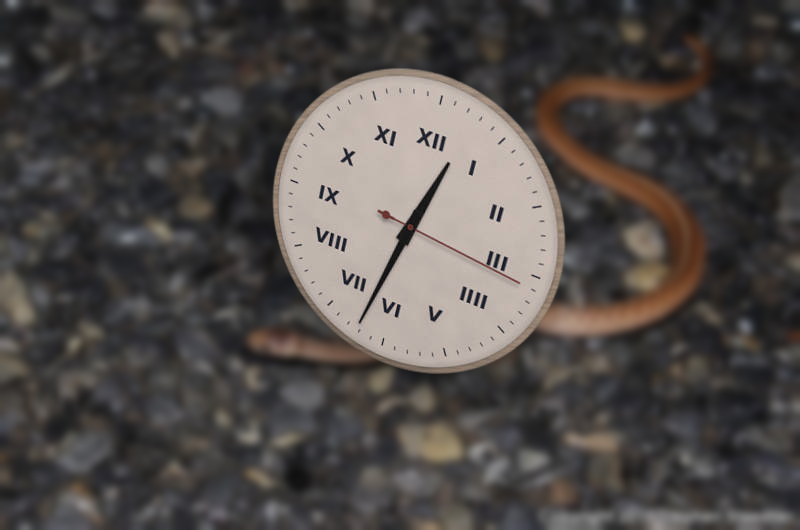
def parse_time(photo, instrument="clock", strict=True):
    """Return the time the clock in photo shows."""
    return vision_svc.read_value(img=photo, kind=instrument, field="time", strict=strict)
12:32:16
